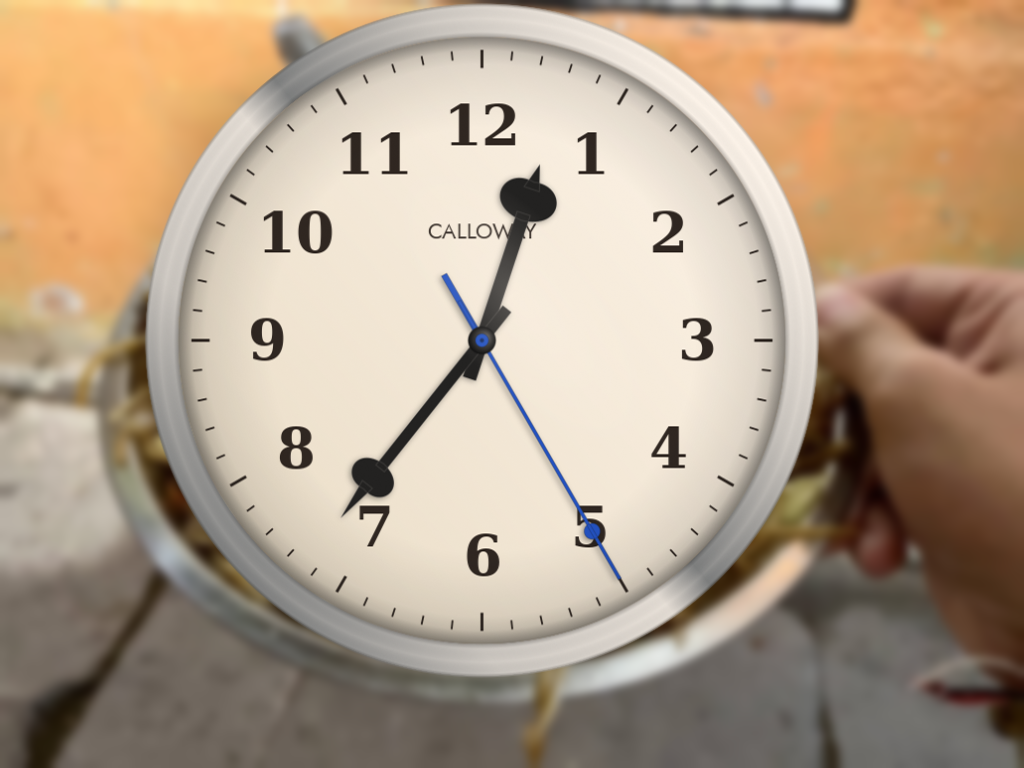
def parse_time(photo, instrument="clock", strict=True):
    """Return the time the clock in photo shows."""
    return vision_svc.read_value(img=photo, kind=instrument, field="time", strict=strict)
12:36:25
